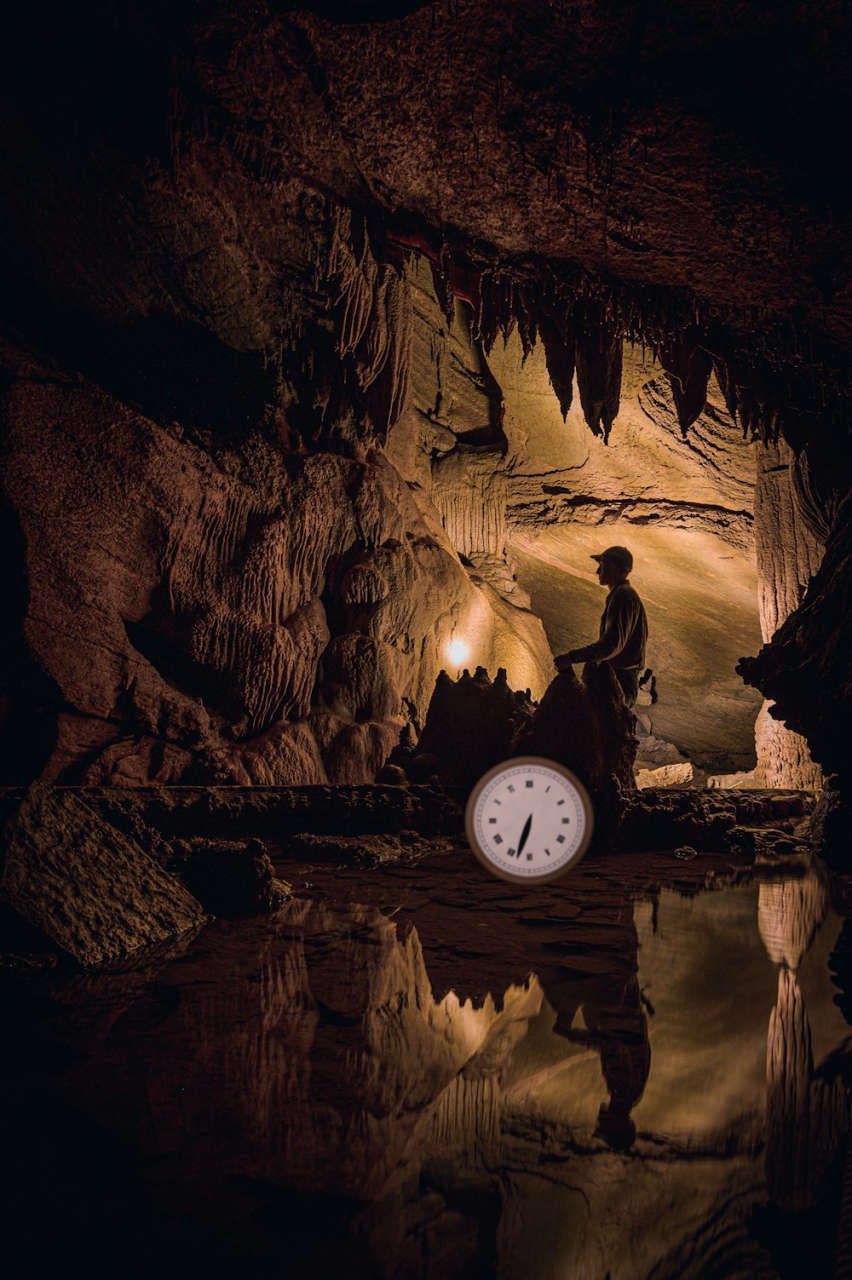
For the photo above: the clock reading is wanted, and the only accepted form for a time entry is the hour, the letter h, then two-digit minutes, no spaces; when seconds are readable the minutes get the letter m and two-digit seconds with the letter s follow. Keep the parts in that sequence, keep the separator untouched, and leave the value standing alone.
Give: 6h33
